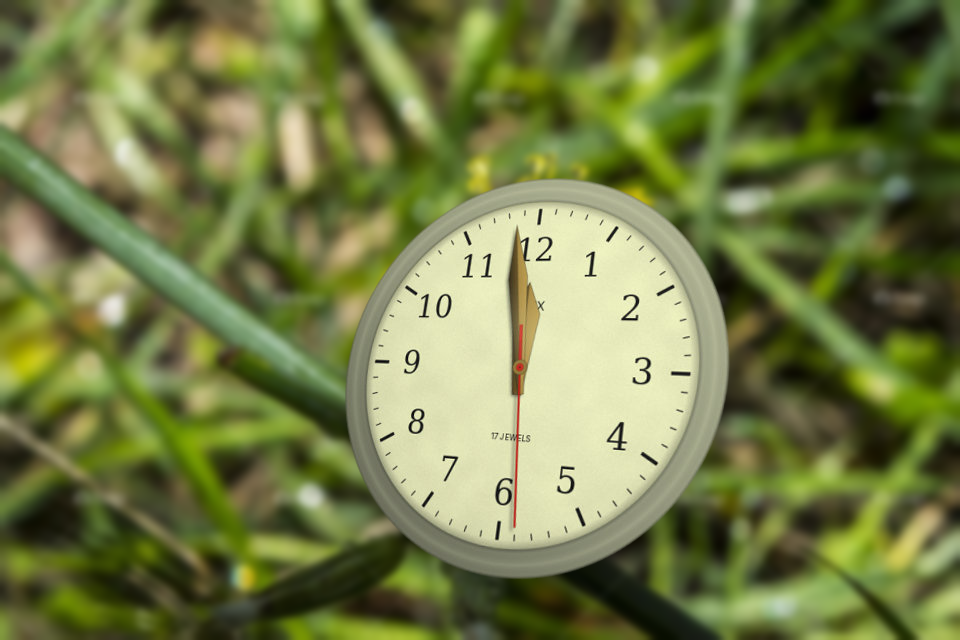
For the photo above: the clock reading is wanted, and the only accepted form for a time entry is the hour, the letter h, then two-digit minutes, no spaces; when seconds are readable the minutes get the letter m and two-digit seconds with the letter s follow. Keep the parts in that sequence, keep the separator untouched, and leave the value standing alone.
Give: 11h58m29s
